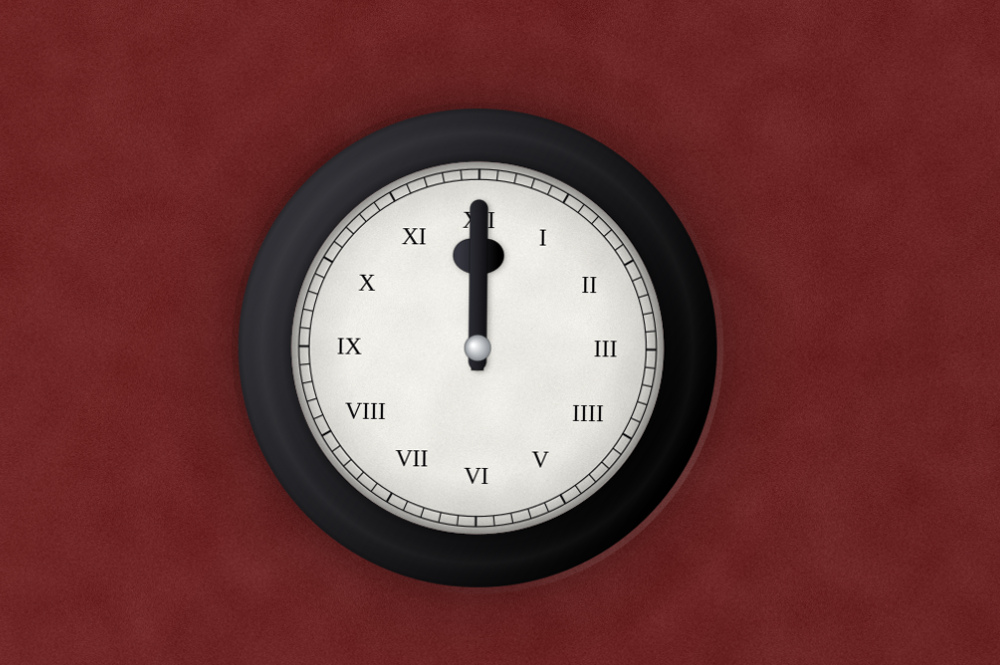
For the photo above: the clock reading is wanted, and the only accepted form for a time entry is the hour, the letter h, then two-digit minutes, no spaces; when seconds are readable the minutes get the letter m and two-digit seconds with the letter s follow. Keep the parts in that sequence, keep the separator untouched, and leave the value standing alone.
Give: 12h00
